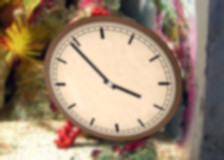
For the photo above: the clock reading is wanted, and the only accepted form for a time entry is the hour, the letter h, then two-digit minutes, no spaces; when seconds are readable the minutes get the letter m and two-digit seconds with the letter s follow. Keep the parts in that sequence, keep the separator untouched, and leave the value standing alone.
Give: 3h54
